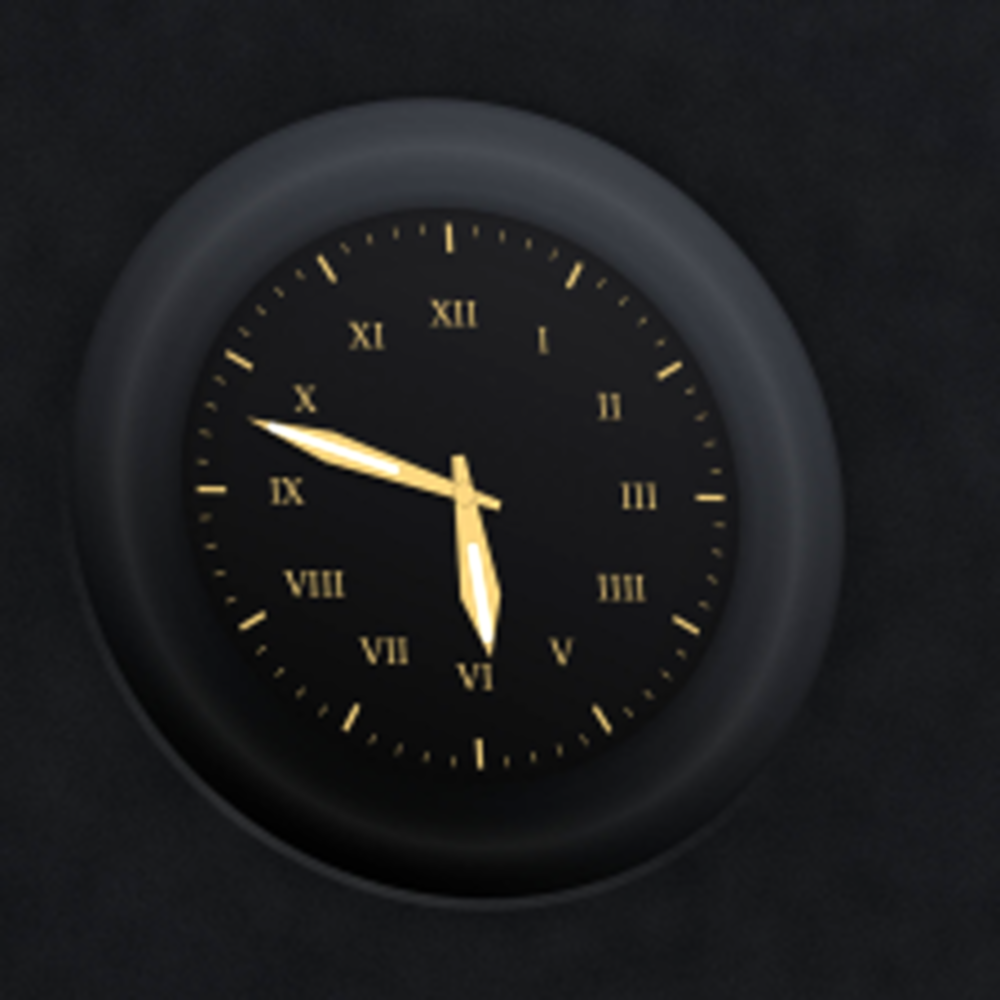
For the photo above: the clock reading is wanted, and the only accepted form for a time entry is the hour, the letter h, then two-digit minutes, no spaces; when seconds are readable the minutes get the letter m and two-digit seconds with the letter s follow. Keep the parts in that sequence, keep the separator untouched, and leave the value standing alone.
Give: 5h48
